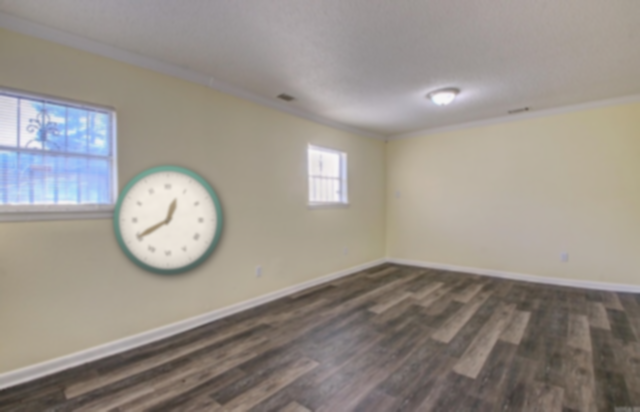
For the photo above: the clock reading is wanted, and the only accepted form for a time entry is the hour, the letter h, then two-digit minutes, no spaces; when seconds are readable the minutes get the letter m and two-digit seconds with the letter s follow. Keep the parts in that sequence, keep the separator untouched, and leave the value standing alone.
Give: 12h40
